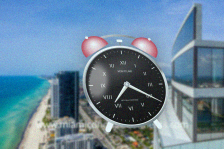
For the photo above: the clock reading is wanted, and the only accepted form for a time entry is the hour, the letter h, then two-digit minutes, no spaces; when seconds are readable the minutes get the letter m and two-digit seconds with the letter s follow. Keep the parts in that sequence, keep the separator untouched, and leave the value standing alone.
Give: 7h20
